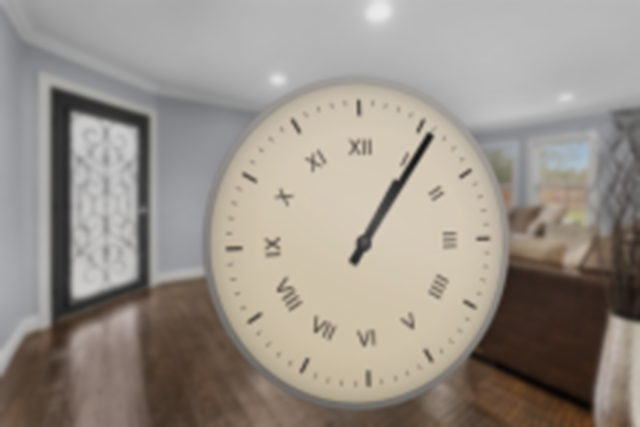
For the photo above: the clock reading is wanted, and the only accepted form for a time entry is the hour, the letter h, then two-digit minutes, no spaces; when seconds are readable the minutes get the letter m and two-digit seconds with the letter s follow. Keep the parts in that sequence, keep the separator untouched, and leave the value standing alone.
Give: 1h06
